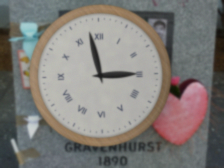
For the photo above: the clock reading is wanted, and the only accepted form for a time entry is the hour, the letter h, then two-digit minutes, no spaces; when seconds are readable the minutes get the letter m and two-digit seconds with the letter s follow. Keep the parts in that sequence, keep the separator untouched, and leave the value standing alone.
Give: 2h58
